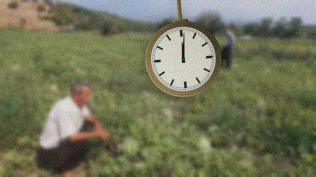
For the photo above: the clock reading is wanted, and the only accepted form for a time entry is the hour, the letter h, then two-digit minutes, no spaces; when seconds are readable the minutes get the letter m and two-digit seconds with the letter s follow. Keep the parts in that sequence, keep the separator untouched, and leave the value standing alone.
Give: 12h01
